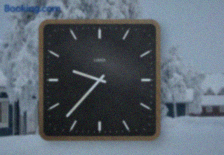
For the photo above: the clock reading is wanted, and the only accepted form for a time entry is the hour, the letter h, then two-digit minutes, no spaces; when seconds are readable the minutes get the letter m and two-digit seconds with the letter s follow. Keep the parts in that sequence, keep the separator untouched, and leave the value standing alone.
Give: 9h37
